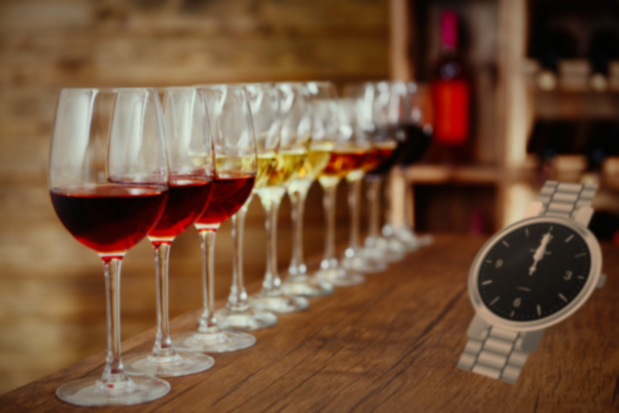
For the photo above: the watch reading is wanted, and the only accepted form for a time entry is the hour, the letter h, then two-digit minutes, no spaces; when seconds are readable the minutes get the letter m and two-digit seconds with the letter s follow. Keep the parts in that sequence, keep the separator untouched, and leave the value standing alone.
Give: 12h00
